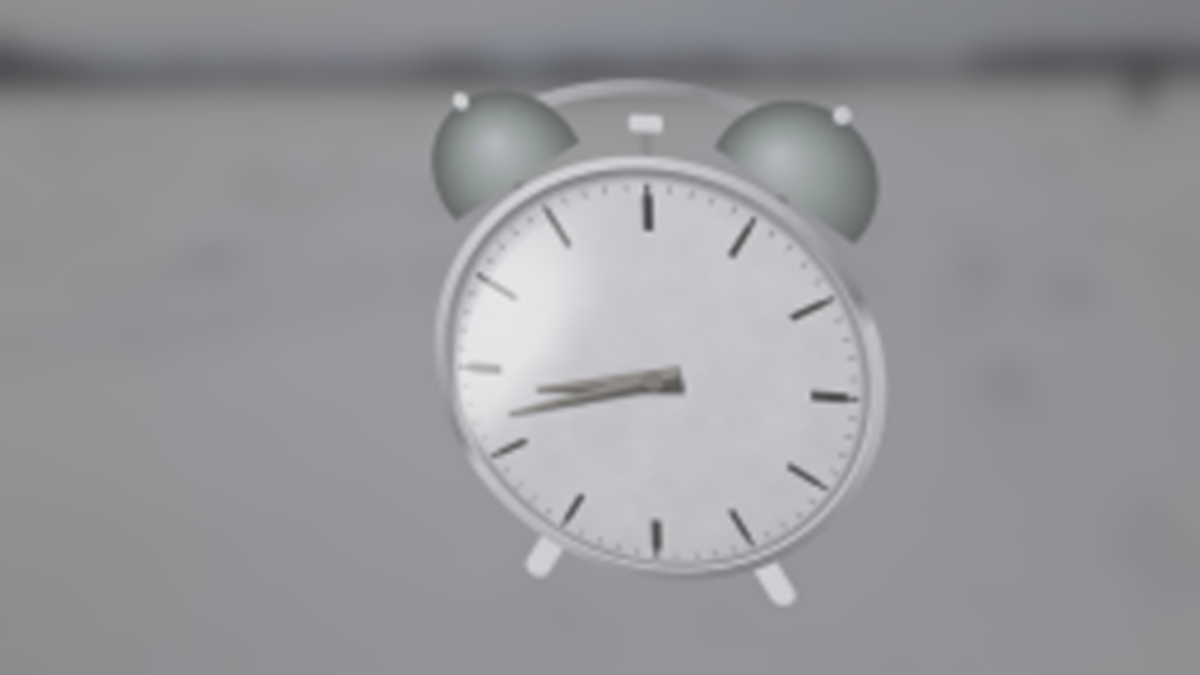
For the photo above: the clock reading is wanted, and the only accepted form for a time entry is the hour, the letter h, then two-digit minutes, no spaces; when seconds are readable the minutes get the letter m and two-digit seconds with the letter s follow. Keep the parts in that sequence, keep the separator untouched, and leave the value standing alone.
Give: 8h42
